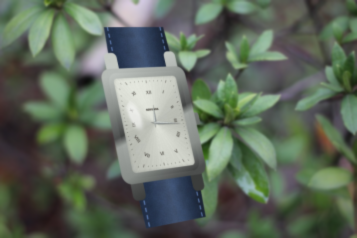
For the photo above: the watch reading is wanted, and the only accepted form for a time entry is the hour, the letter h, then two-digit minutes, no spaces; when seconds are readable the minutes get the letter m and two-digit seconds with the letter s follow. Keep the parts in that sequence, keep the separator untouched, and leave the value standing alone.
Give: 12h16
